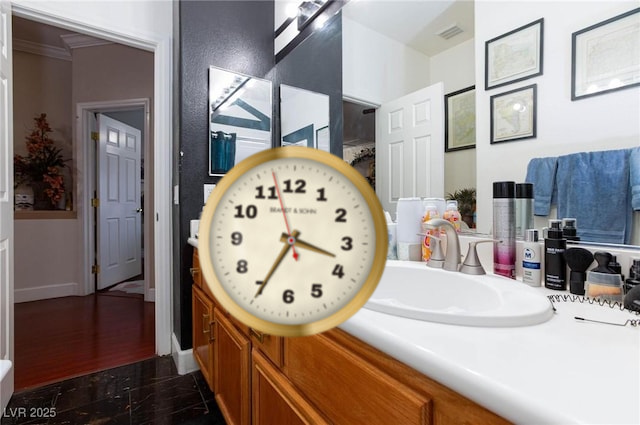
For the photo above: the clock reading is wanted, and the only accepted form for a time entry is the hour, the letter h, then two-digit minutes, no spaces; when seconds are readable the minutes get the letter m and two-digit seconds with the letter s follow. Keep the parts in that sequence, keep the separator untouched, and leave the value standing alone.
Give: 3h34m57s
